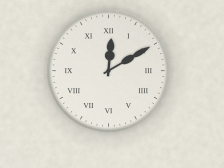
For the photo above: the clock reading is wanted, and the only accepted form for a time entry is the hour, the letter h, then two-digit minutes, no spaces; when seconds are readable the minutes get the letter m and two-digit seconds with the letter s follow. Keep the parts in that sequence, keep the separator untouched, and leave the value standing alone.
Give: 12h10
